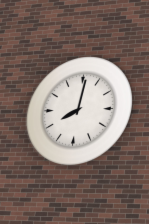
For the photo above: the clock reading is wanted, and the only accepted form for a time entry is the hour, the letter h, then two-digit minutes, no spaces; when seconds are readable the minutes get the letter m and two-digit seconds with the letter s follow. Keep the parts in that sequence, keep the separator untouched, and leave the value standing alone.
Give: 8h01
